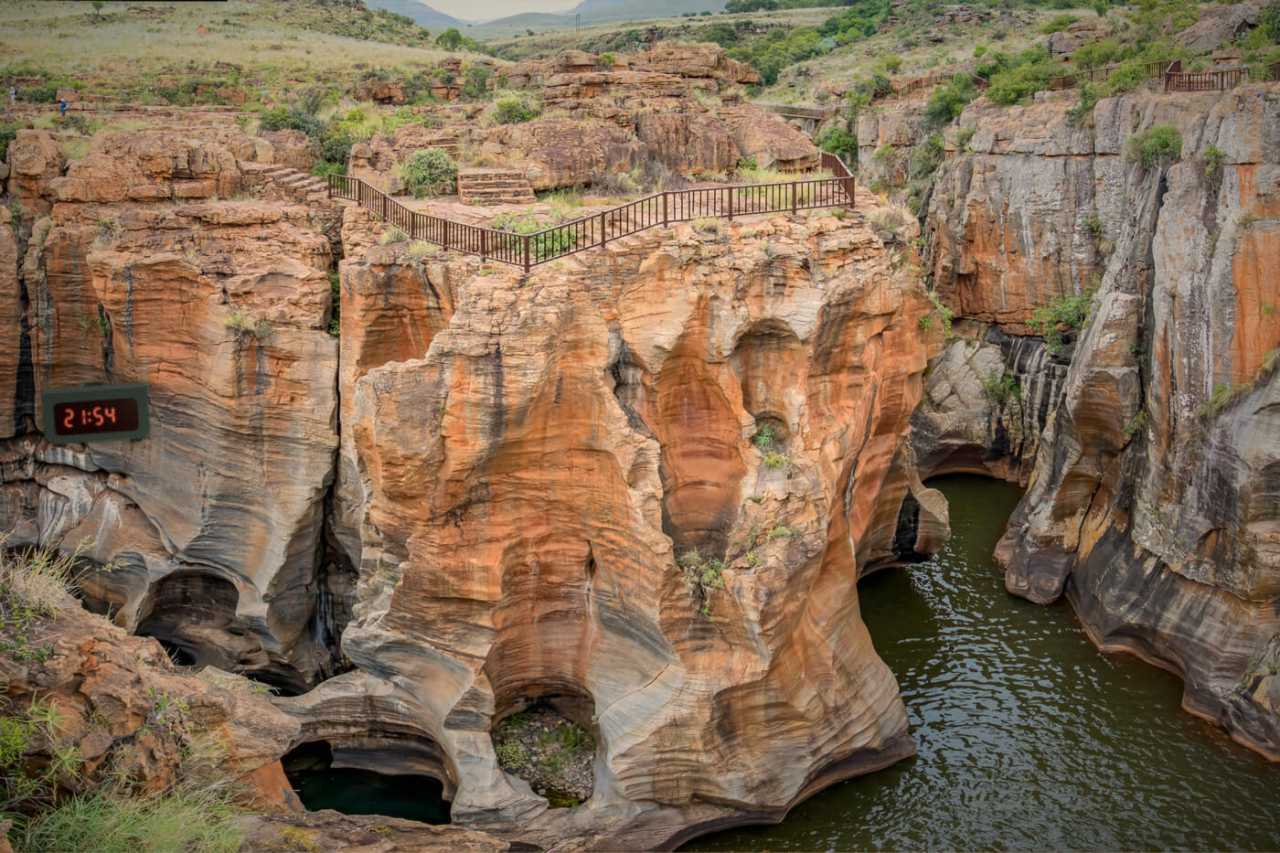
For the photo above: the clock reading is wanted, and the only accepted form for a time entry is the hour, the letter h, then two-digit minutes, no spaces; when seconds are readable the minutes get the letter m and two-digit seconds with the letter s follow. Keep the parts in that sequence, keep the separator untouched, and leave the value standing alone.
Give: 21h54
